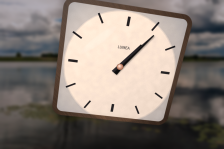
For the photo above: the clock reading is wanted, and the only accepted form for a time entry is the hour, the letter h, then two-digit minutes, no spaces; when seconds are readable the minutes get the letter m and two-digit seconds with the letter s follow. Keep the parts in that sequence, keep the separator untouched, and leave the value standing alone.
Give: 1h06
